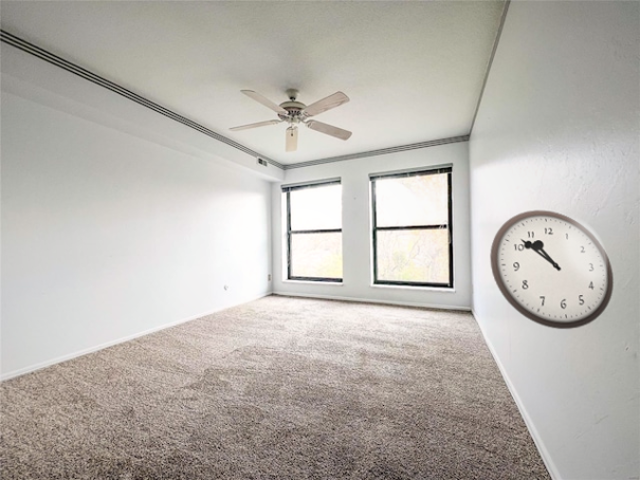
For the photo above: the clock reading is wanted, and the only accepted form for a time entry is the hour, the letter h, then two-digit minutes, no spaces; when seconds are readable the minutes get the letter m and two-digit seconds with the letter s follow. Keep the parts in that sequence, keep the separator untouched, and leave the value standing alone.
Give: 10h52
